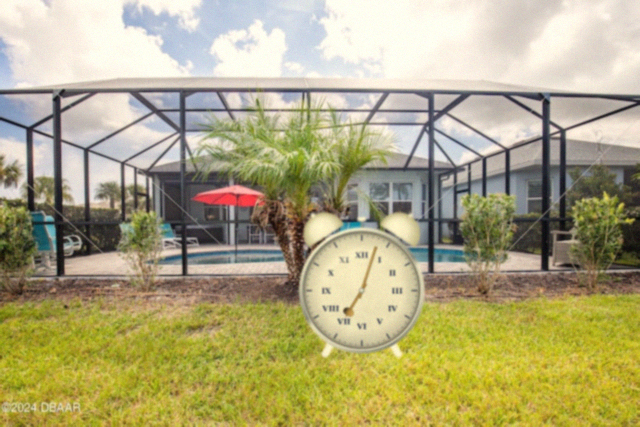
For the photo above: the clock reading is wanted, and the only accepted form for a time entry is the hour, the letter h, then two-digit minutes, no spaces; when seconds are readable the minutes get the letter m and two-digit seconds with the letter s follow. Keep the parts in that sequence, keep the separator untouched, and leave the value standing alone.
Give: 7h03
